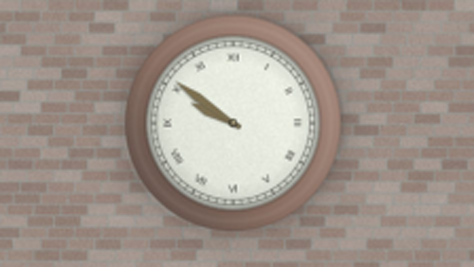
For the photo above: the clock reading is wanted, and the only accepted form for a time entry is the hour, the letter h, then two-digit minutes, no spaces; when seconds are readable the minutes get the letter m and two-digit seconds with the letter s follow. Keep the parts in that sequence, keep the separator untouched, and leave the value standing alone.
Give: 9h51
